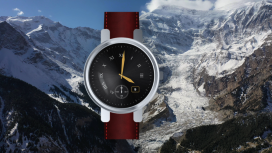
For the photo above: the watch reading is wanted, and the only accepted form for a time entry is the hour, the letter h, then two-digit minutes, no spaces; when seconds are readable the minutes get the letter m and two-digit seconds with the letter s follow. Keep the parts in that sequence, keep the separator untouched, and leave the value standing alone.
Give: 4h01
